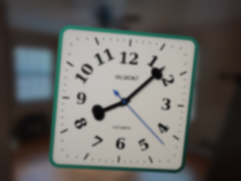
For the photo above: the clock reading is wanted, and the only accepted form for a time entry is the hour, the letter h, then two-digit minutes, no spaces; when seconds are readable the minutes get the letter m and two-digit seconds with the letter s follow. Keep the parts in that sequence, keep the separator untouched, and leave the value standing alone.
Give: 8h07m22s
